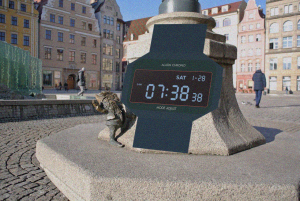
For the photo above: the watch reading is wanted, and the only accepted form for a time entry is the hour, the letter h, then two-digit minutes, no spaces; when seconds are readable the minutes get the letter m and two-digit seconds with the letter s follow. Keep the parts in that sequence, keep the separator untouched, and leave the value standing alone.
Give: 7h38m38s
